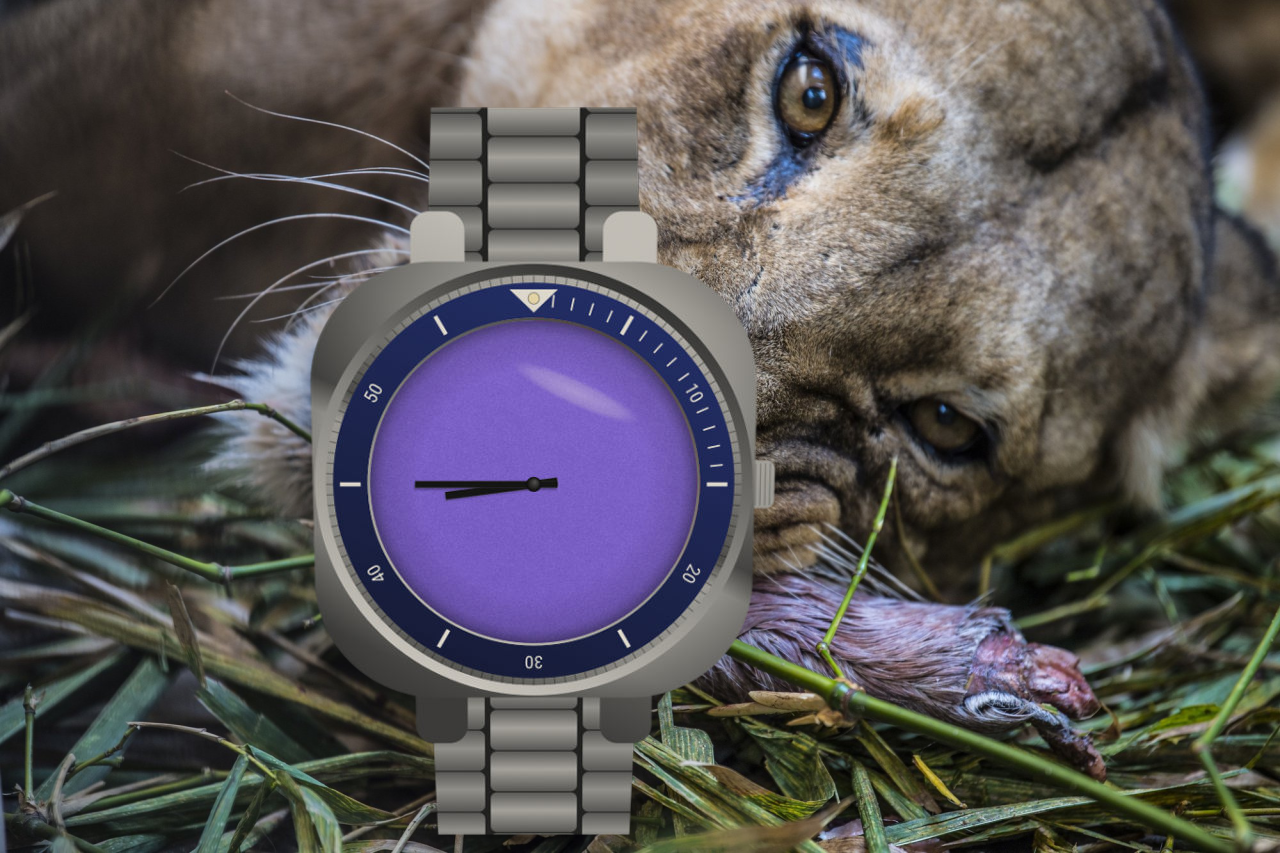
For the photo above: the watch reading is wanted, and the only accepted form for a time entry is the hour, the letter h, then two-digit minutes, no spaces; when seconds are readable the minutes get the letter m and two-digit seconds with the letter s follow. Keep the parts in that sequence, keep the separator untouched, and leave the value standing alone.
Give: 8h45
